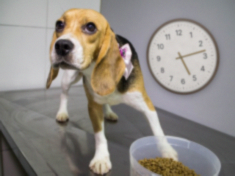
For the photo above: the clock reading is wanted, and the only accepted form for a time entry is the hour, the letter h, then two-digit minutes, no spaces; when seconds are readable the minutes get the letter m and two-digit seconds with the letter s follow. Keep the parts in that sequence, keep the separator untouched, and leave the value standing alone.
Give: 5h13
